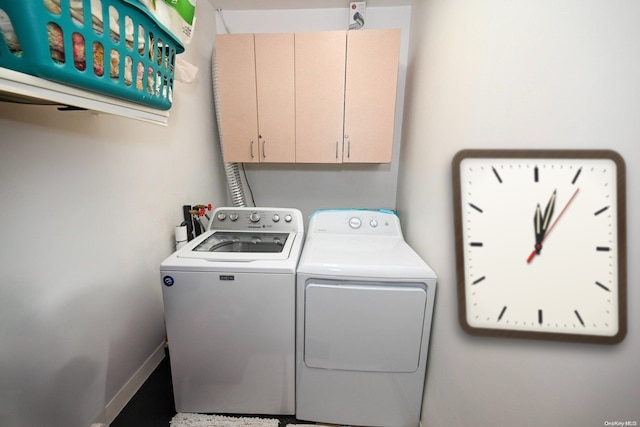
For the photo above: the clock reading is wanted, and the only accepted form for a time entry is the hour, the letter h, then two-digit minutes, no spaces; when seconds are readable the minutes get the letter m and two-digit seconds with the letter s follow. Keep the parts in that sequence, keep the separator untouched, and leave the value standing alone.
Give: 12h03m06s
